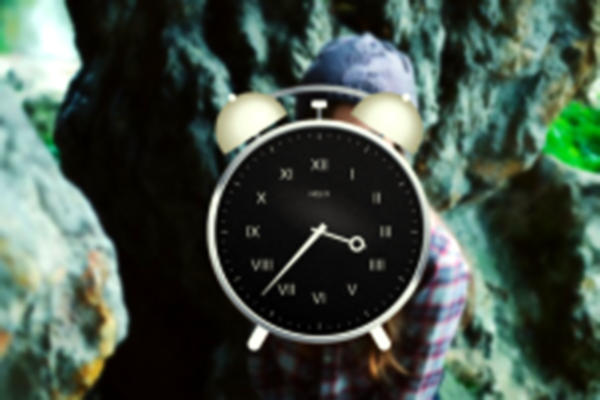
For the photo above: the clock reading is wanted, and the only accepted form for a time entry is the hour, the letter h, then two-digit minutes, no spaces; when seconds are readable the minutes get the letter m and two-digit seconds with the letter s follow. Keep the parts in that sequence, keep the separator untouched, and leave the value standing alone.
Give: 3h37
